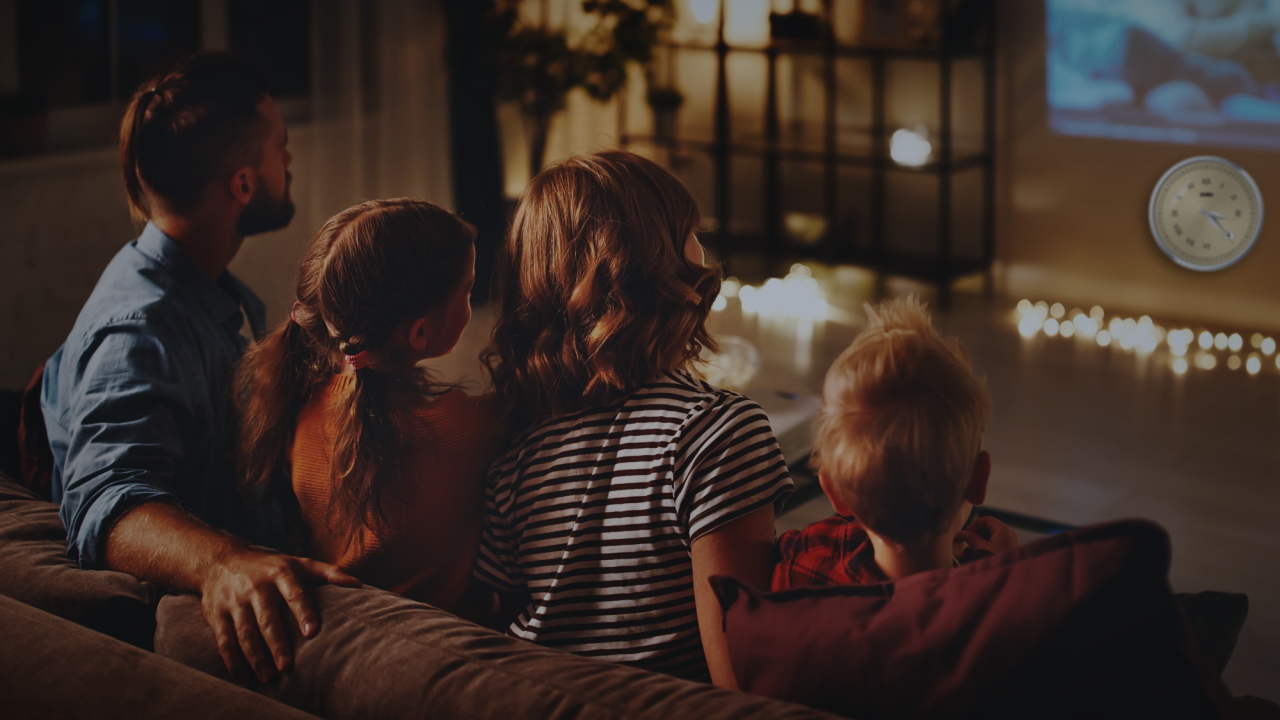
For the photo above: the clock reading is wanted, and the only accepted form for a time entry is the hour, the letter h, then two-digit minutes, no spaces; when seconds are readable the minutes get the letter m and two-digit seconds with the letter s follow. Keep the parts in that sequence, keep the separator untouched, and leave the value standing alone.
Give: 3h23
